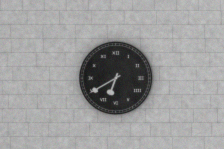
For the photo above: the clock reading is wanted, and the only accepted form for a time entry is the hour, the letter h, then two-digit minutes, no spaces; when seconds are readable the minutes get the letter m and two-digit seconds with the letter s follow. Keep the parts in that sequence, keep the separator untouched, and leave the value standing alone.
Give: 6h40
